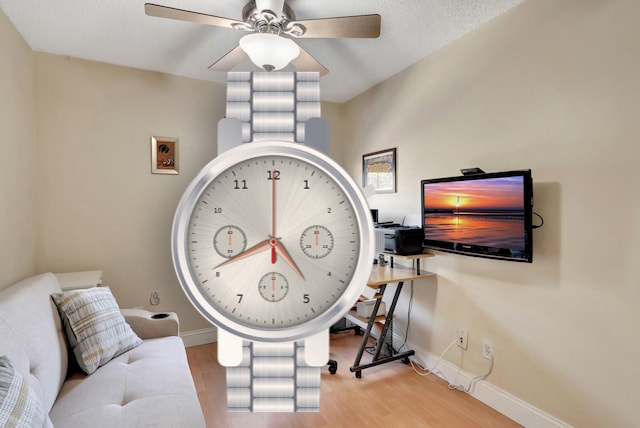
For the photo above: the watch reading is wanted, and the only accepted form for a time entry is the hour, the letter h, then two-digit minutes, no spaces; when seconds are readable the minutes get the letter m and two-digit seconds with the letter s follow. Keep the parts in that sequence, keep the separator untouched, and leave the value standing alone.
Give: 4h41
